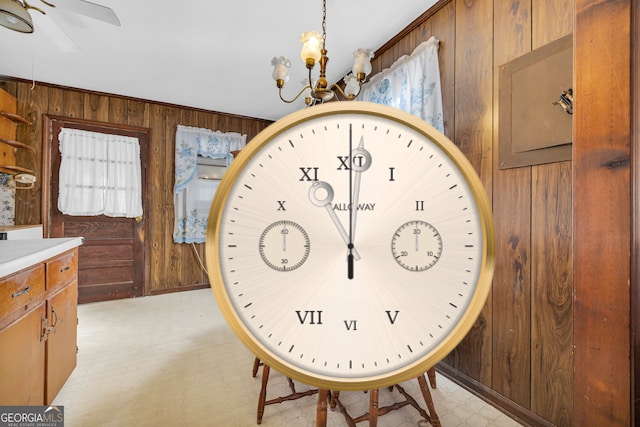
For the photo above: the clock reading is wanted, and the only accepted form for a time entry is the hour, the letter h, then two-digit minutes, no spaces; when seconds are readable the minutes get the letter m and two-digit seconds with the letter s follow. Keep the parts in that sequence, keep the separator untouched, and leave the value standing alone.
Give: 11h01
